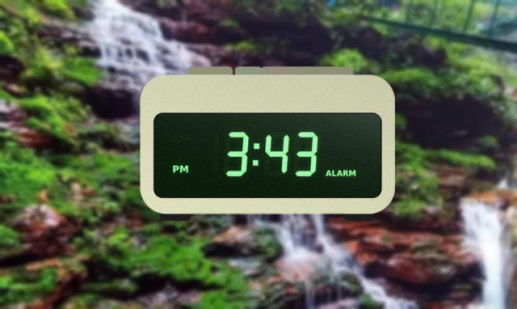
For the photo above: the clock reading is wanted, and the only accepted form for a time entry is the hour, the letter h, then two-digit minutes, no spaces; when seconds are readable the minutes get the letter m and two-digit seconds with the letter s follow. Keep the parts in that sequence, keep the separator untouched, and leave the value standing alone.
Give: 3h43
